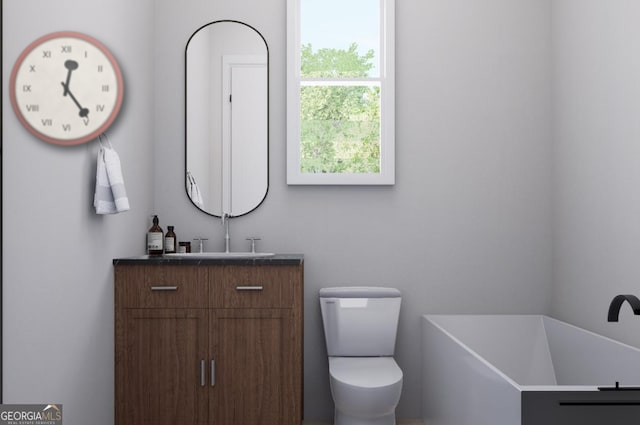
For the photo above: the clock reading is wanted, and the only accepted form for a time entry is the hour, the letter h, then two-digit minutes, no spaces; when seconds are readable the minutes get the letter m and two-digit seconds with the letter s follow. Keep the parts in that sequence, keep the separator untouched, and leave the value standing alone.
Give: 12h24
